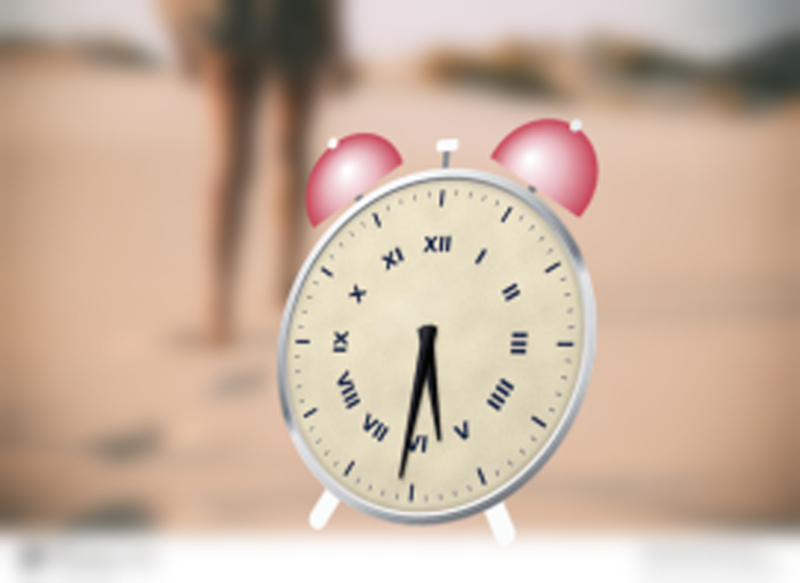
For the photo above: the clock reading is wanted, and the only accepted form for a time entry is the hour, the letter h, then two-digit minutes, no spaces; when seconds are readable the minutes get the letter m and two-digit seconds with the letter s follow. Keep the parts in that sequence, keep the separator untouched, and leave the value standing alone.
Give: 5h31
